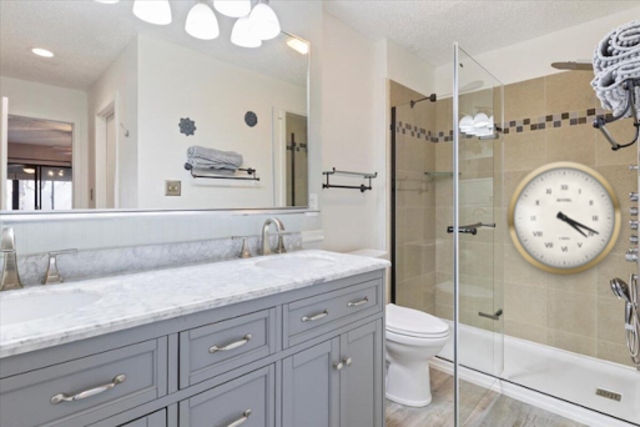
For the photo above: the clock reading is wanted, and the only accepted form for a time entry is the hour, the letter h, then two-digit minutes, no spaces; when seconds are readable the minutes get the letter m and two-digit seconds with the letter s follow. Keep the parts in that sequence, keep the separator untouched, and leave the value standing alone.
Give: 4h19
